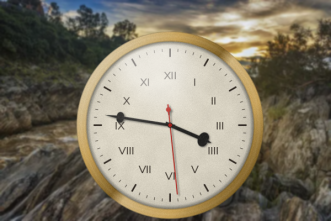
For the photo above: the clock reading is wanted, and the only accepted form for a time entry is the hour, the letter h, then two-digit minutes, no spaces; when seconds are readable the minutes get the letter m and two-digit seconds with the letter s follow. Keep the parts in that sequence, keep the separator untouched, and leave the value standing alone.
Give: 3h46m29s
